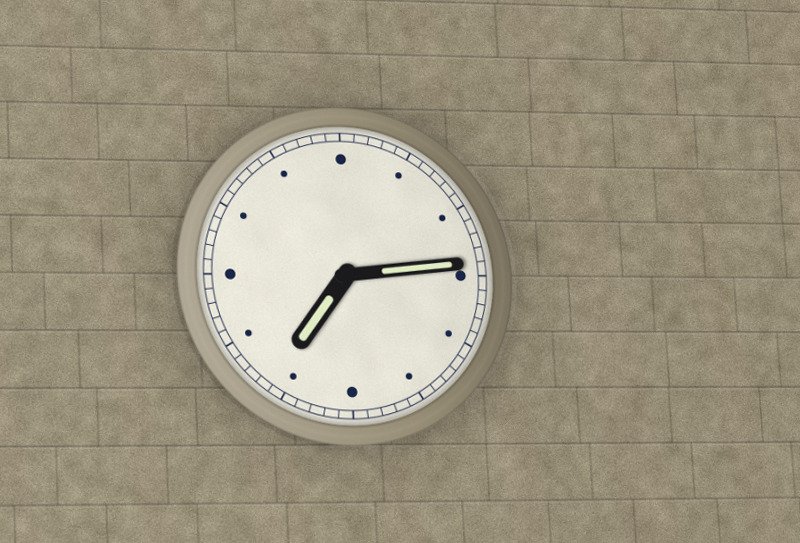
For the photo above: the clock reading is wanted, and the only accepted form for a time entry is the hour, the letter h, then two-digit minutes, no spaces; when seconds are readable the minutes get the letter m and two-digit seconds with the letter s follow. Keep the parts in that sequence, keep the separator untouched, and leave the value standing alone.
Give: 7h14
